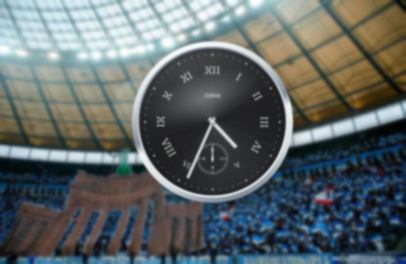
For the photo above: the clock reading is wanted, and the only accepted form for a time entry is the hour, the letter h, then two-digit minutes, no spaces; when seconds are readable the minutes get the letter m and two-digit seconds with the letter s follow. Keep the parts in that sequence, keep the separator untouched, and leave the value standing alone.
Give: 4h34
